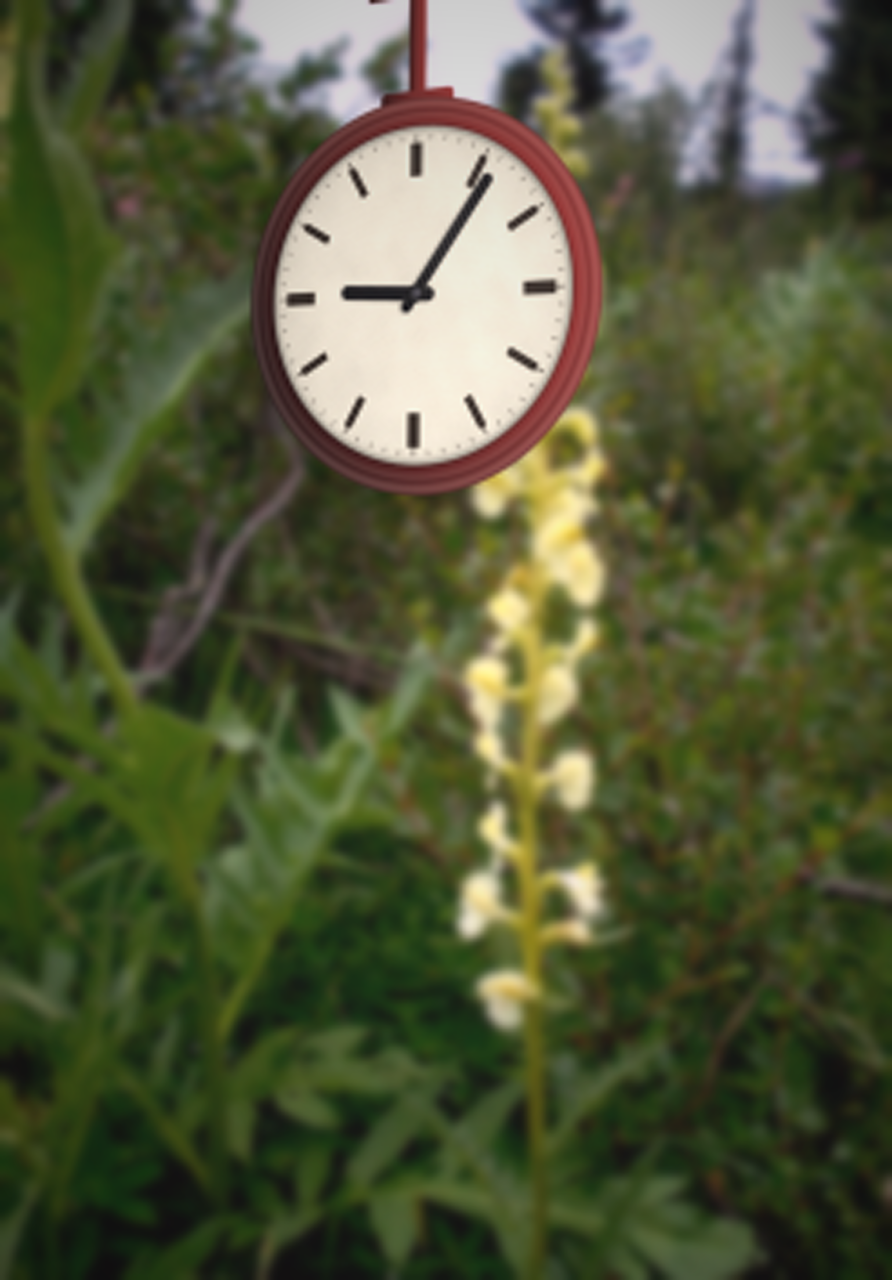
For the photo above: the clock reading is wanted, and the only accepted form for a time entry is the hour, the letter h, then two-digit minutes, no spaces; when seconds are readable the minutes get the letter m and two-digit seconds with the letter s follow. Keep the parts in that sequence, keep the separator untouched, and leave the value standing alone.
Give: 9h06
